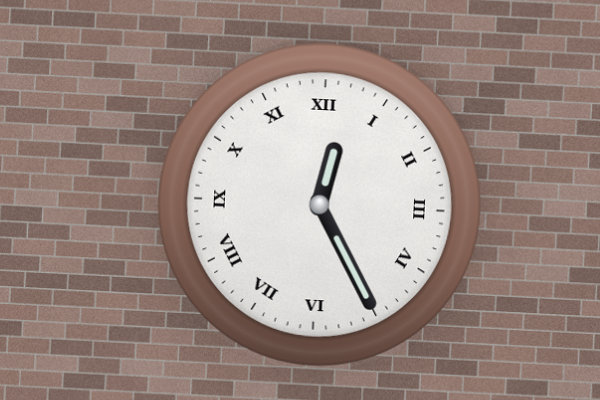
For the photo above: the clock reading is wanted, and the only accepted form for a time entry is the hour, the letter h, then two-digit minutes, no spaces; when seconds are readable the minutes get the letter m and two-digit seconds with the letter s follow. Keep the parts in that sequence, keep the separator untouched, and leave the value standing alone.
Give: 12h25
